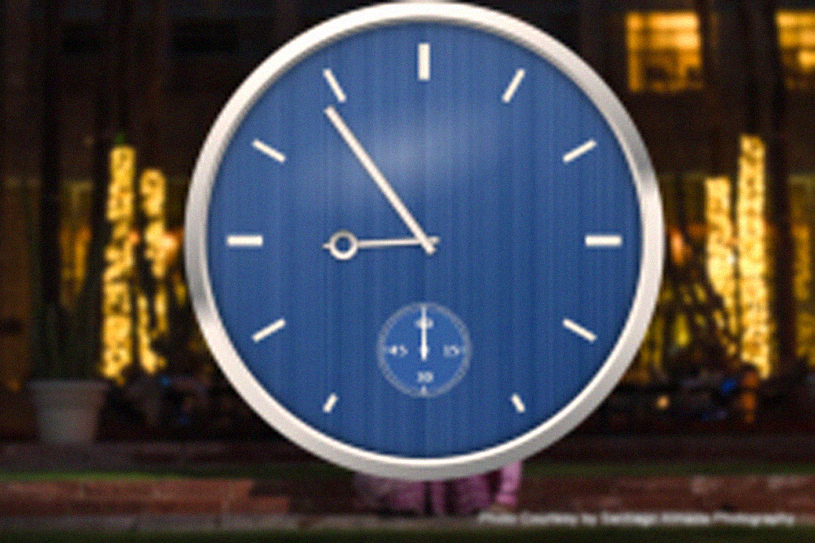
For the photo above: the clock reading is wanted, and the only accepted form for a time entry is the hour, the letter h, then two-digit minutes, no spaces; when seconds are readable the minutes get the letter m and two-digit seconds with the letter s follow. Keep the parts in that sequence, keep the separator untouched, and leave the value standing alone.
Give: 8h54
